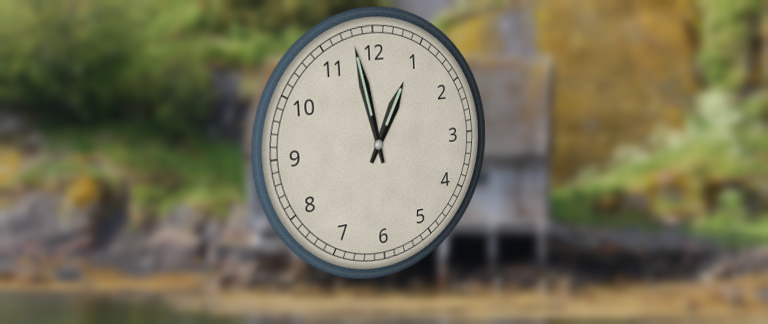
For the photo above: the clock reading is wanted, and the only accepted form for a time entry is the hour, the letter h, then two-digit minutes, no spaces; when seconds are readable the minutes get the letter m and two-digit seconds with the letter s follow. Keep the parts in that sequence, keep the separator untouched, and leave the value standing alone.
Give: 12h58
